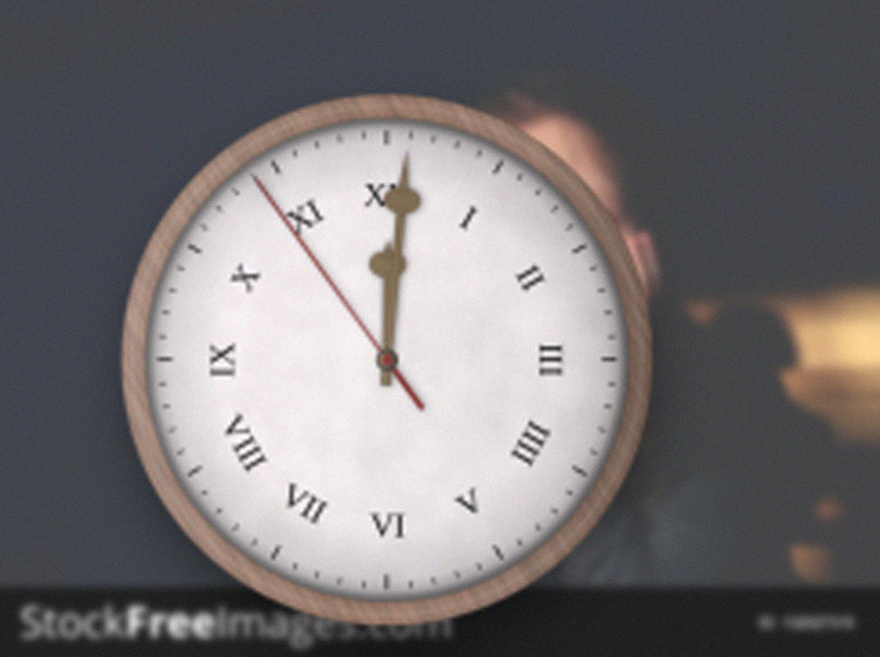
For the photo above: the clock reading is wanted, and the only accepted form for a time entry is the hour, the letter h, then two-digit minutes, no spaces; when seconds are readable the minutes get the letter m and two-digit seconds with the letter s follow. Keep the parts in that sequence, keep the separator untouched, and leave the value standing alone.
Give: 12h00m54s
